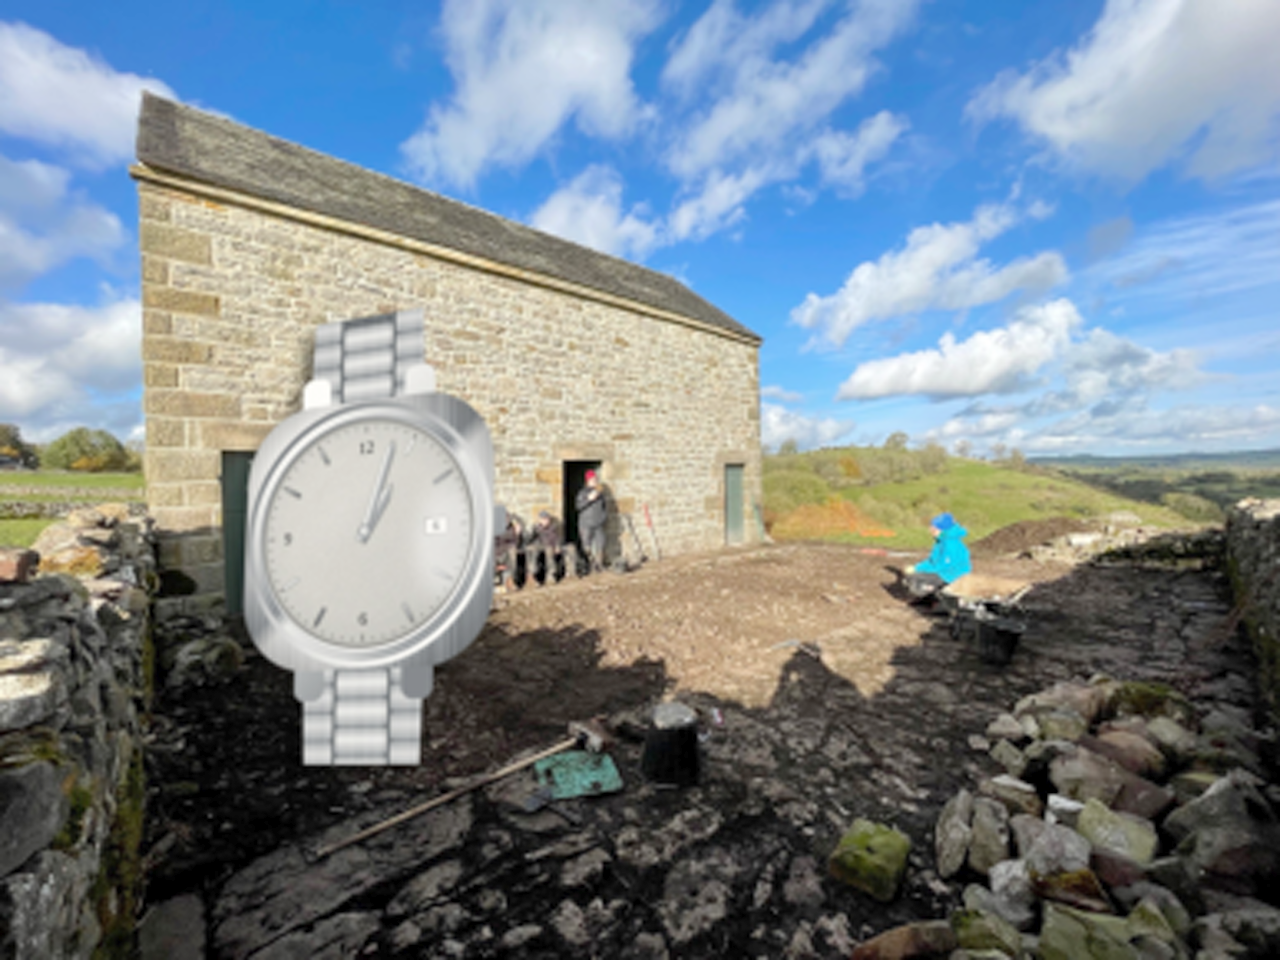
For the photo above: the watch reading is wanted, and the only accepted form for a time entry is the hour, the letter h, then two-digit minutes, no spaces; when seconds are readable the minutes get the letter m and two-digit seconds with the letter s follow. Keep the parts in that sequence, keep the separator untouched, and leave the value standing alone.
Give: 1h03
